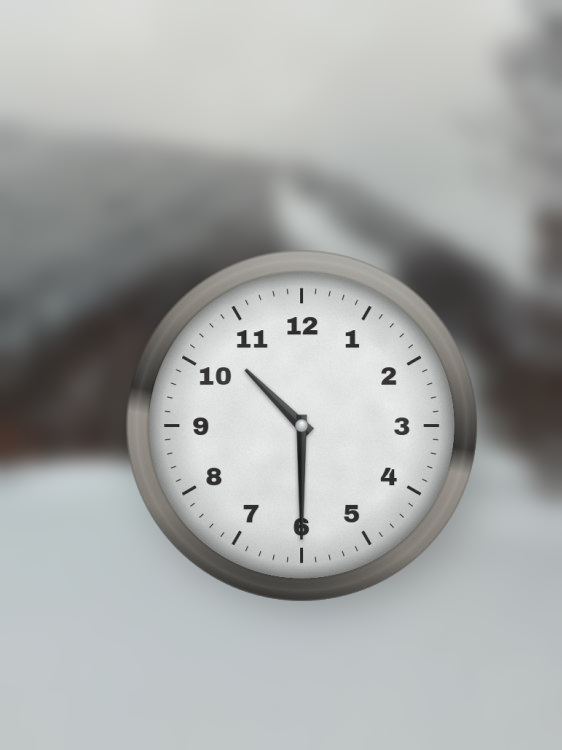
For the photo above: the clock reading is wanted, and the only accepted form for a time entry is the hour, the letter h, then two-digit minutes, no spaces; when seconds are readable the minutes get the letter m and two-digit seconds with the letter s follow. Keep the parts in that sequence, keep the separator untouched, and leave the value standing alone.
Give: 10h30
